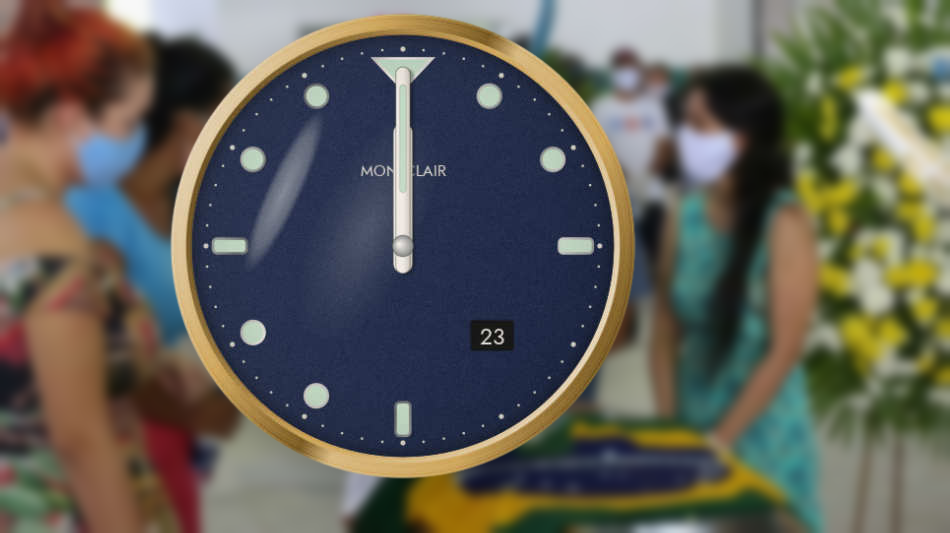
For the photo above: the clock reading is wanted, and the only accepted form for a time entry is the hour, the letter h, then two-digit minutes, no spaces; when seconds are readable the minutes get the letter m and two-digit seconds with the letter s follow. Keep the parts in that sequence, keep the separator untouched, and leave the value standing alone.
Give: 12h00
